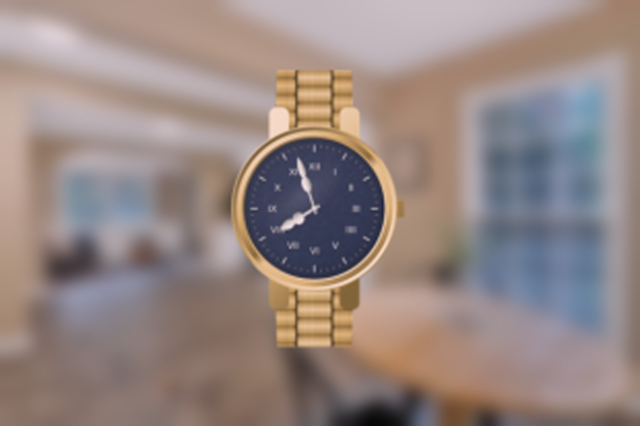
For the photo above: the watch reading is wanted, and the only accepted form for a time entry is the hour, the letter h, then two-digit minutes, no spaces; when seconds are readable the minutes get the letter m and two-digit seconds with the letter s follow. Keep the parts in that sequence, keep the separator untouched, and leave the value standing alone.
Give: 7h57
